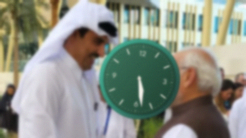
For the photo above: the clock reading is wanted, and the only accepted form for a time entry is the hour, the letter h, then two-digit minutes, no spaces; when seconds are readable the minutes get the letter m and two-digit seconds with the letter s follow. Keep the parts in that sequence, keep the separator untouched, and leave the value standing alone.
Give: 5h28
